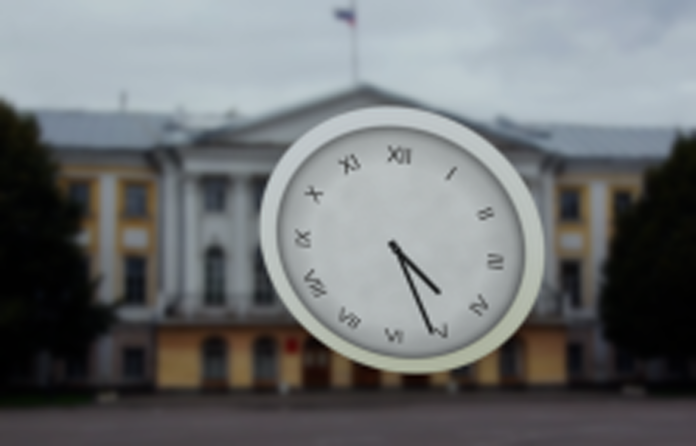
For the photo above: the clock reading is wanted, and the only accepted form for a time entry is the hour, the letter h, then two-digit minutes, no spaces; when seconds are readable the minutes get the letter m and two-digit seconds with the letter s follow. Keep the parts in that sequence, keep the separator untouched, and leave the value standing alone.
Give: 4h26
